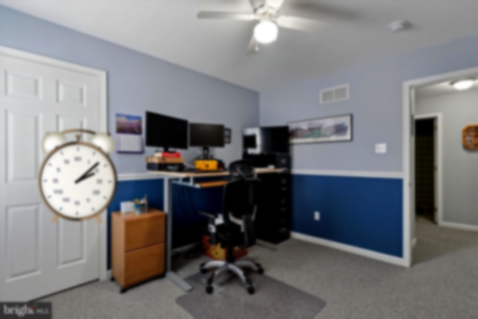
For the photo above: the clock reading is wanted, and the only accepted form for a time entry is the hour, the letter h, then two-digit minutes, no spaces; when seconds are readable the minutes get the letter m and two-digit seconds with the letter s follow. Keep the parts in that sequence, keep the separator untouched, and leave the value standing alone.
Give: 2h08
